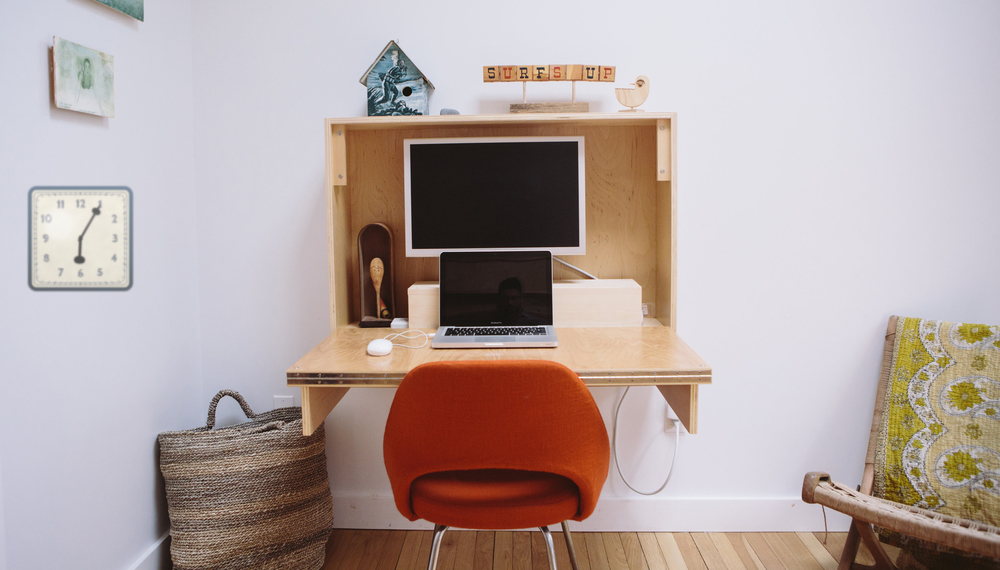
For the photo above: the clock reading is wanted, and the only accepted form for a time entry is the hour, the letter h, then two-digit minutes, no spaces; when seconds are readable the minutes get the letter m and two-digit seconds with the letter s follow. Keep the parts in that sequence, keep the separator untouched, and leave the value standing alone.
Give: 6h05
